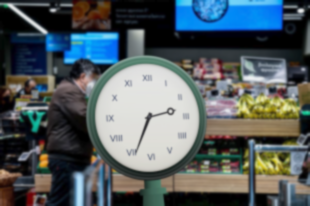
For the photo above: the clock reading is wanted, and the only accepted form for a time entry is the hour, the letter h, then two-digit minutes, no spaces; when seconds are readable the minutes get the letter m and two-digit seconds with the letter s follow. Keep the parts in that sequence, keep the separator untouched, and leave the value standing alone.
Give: 2h34
